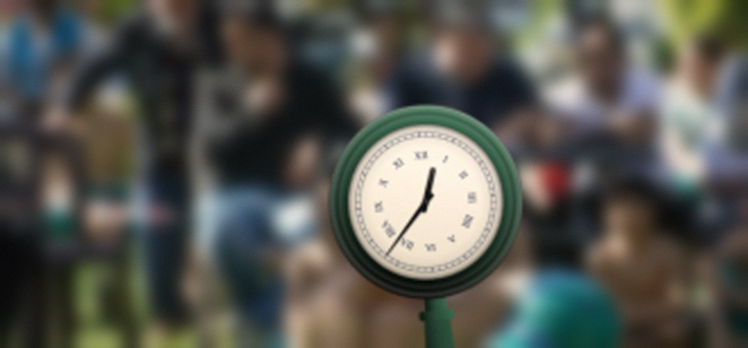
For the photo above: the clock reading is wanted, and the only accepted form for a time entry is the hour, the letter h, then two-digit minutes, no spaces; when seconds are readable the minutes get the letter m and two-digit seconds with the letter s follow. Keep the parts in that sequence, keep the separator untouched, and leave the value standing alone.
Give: 12h37
